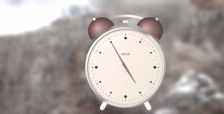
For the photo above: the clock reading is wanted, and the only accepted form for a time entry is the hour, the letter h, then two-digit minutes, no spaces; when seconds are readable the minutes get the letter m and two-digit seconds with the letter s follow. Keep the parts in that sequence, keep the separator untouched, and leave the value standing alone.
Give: 4h55
